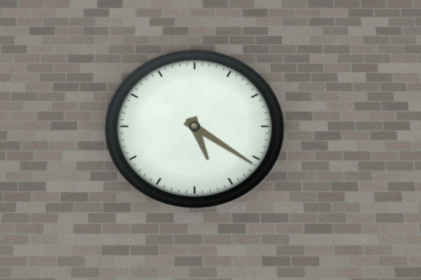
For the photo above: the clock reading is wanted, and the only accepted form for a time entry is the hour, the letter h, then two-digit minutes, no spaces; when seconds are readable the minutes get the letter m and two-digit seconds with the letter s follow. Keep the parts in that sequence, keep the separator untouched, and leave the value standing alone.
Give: 5h21
